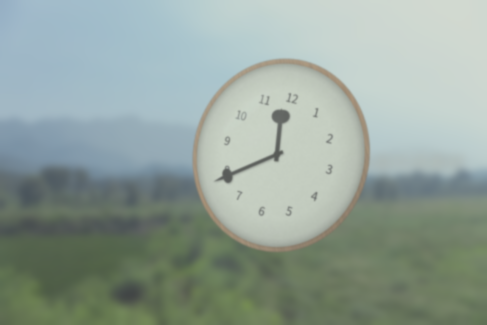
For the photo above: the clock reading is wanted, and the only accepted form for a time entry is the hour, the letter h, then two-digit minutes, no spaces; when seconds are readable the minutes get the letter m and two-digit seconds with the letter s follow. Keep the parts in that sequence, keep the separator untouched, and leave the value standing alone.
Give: 11h39
